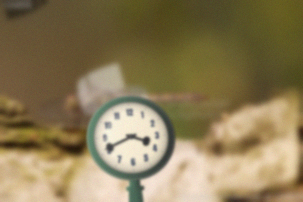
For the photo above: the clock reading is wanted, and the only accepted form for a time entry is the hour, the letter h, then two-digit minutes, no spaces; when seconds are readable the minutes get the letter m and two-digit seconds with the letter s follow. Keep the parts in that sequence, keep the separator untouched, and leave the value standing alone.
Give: 3h41
